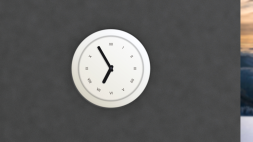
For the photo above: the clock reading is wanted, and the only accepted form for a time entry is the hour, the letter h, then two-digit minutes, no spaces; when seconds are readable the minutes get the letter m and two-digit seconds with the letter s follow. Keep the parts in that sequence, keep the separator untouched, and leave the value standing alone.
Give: 6h55
